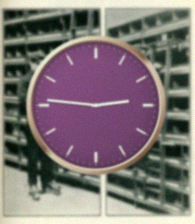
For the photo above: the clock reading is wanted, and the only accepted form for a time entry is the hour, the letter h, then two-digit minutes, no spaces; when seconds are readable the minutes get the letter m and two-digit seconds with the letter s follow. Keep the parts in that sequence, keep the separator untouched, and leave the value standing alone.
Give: 2h46
